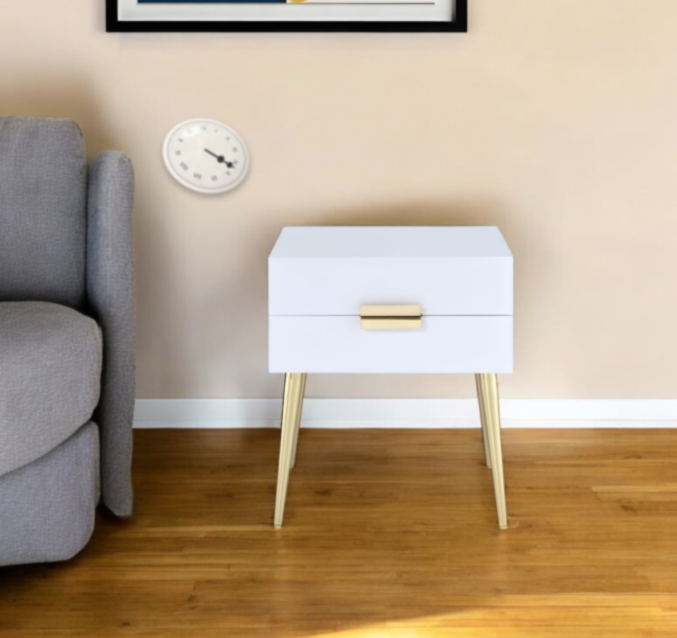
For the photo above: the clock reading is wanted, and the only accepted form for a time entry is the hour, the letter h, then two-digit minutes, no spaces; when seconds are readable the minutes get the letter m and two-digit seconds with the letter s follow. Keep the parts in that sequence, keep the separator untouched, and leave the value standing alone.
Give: 4h22
